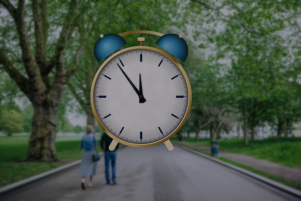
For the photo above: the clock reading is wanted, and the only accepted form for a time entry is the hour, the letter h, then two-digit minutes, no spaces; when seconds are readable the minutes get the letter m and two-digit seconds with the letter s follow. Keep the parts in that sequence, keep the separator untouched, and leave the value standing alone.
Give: 11h54
